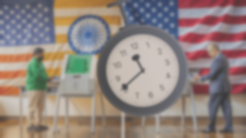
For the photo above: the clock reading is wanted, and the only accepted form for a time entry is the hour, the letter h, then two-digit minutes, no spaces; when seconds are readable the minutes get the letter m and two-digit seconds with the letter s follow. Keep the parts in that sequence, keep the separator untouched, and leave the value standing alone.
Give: 11h41
